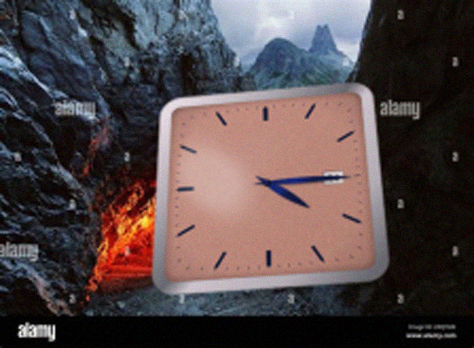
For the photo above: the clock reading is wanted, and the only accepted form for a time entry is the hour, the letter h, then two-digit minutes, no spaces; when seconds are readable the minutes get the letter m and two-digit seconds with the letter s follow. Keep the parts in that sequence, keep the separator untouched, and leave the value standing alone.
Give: 4h15
